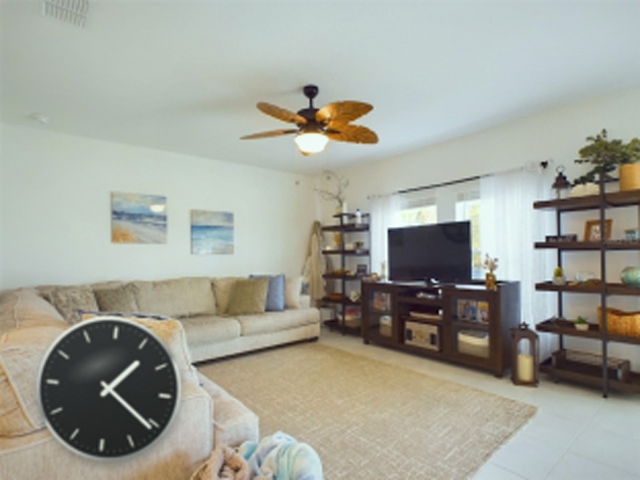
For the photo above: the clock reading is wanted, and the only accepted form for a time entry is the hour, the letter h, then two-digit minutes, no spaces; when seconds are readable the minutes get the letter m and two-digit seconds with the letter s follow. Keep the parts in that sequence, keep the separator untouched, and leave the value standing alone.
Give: 1h21
